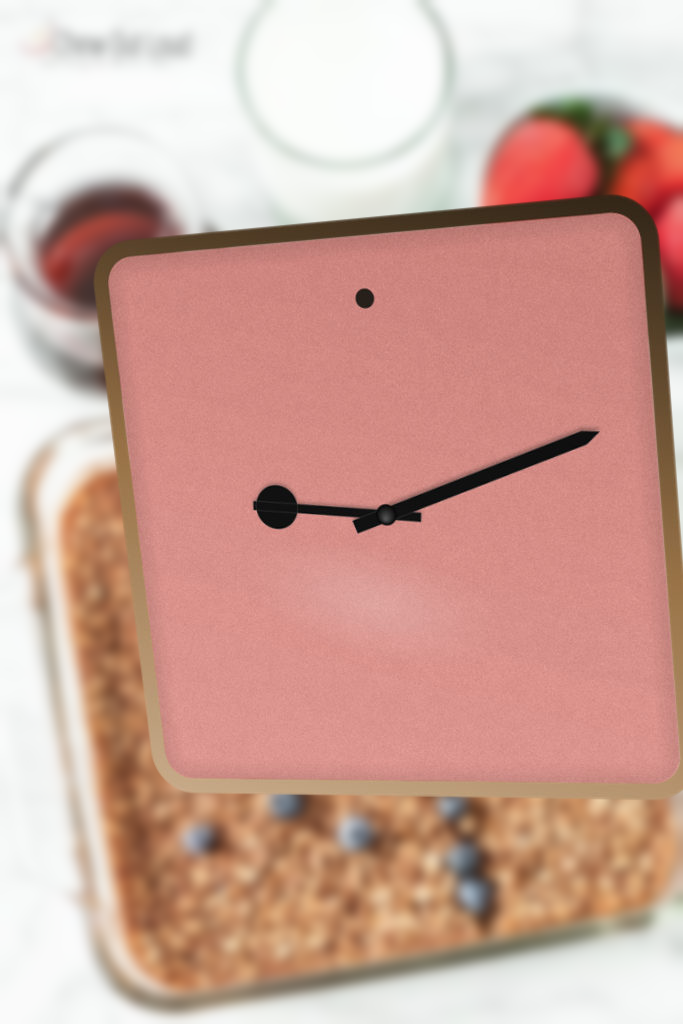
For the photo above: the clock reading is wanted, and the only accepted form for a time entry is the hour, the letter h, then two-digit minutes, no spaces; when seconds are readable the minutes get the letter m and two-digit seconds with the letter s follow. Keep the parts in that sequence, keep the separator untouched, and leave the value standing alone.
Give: 9h12
